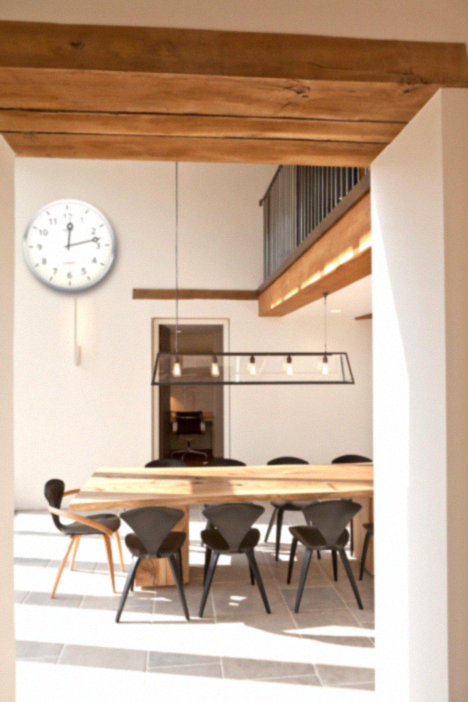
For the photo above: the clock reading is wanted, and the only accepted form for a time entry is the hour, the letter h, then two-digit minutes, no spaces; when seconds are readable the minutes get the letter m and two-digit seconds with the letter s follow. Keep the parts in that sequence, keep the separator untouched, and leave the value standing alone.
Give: 12h13
